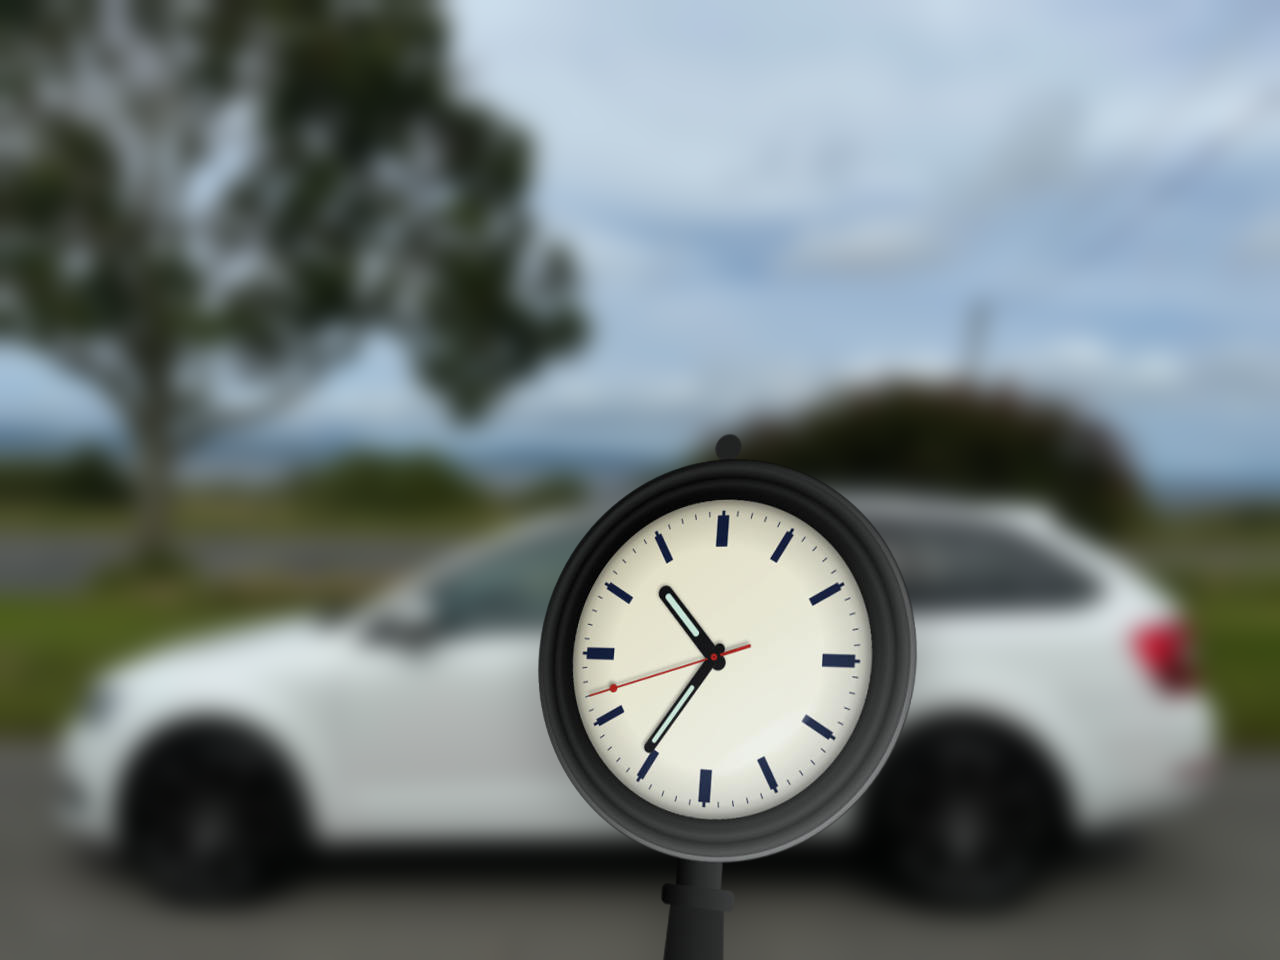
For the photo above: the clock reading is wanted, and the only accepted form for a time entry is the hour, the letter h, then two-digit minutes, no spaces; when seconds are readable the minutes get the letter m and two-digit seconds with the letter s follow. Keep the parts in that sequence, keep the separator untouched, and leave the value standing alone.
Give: 10h35m42s
